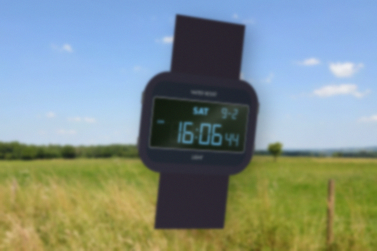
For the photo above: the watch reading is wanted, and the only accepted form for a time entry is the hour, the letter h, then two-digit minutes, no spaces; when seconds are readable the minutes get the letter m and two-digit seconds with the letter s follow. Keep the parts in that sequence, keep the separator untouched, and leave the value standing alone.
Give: 16h06
